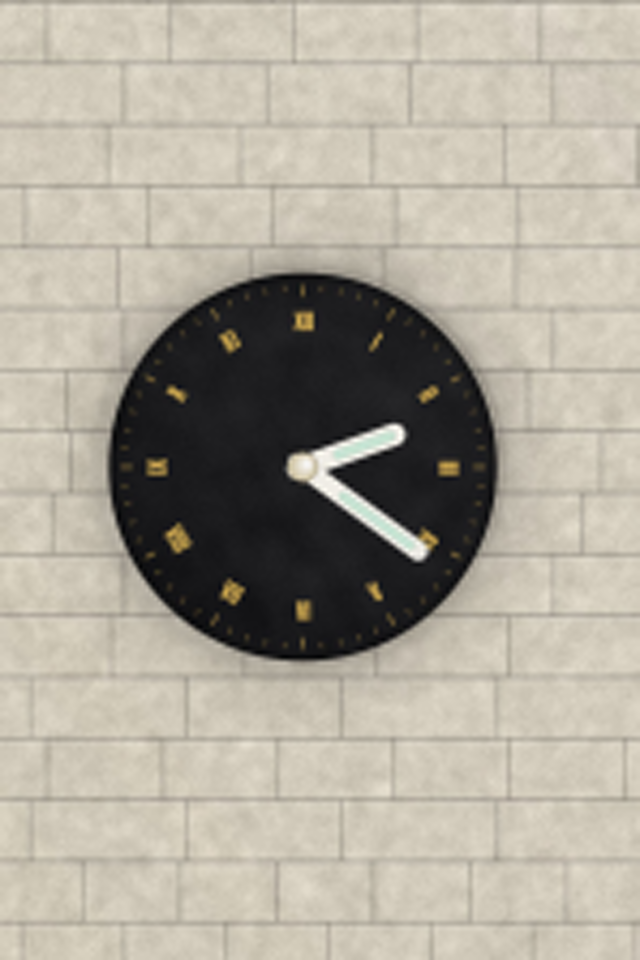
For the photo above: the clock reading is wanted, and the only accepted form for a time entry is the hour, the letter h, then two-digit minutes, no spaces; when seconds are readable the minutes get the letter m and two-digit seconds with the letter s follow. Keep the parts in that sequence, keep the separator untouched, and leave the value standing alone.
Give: 2h21
